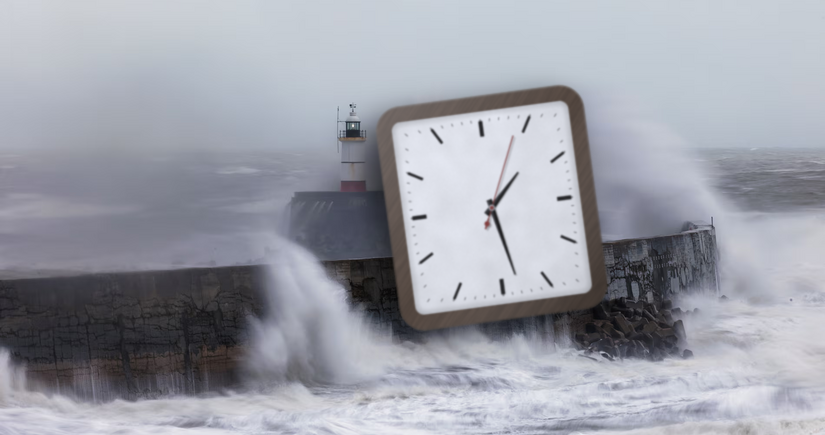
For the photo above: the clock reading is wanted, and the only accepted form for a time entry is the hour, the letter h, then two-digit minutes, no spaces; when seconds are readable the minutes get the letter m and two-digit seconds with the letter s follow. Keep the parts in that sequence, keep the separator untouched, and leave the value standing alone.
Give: 1h28m04s
